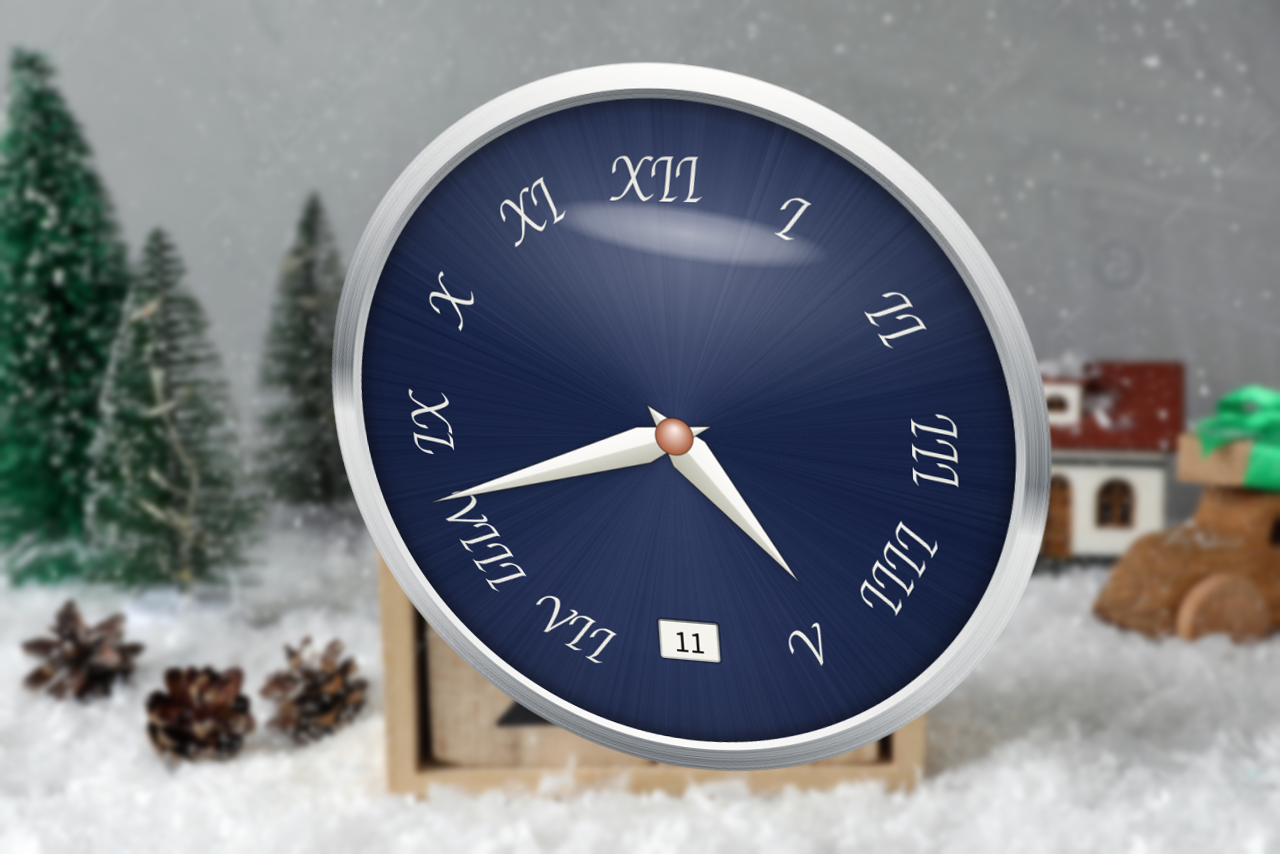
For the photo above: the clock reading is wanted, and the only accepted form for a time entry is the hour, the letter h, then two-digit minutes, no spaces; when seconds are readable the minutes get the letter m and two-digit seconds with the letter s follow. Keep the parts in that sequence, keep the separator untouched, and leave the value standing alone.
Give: 4h42
